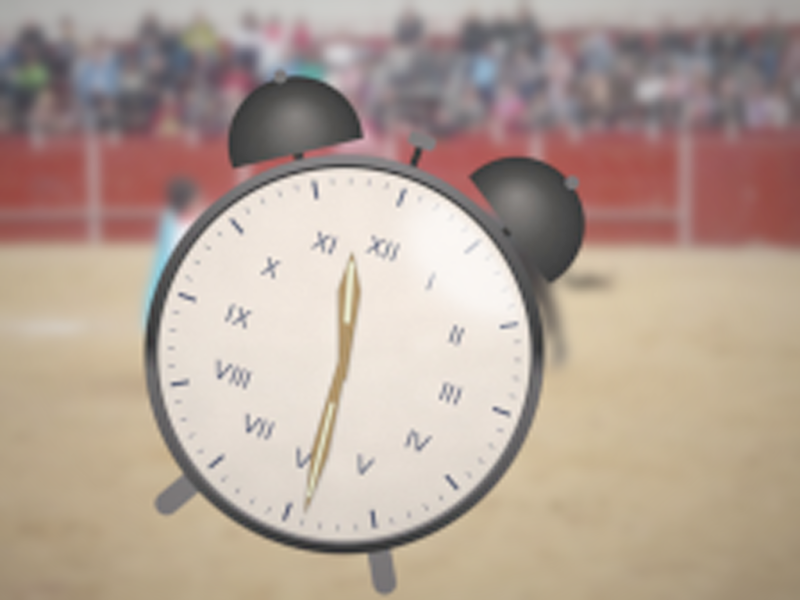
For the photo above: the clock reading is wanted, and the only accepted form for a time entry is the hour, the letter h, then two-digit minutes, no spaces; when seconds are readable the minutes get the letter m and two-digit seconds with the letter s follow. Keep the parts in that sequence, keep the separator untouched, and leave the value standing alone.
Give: 11h29
